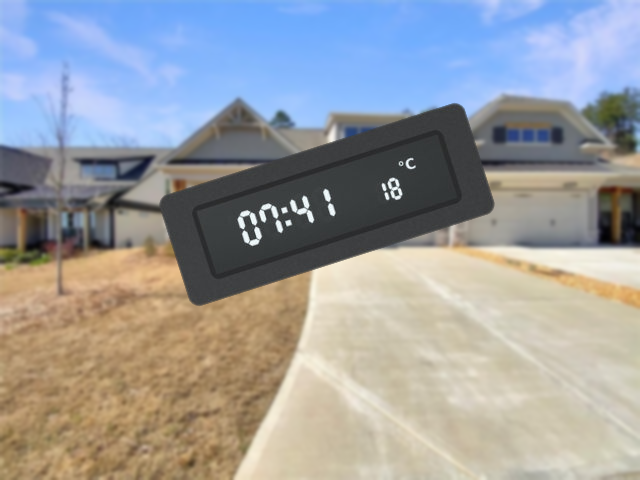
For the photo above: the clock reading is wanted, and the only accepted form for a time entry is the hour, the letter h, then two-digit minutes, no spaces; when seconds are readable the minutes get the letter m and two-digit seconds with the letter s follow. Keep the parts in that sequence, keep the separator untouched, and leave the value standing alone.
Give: 7h41
